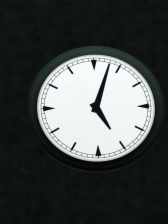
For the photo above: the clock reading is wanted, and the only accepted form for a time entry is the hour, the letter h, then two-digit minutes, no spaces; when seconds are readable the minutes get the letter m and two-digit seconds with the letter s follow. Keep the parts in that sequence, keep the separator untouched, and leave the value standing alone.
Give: 5h03
